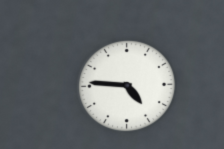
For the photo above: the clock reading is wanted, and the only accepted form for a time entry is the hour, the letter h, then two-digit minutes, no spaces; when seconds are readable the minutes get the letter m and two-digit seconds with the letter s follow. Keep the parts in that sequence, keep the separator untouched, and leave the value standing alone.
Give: 4h46
